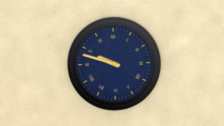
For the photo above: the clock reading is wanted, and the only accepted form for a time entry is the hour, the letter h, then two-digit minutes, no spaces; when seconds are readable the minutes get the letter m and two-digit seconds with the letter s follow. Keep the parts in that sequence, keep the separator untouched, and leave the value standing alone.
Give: 9h48
